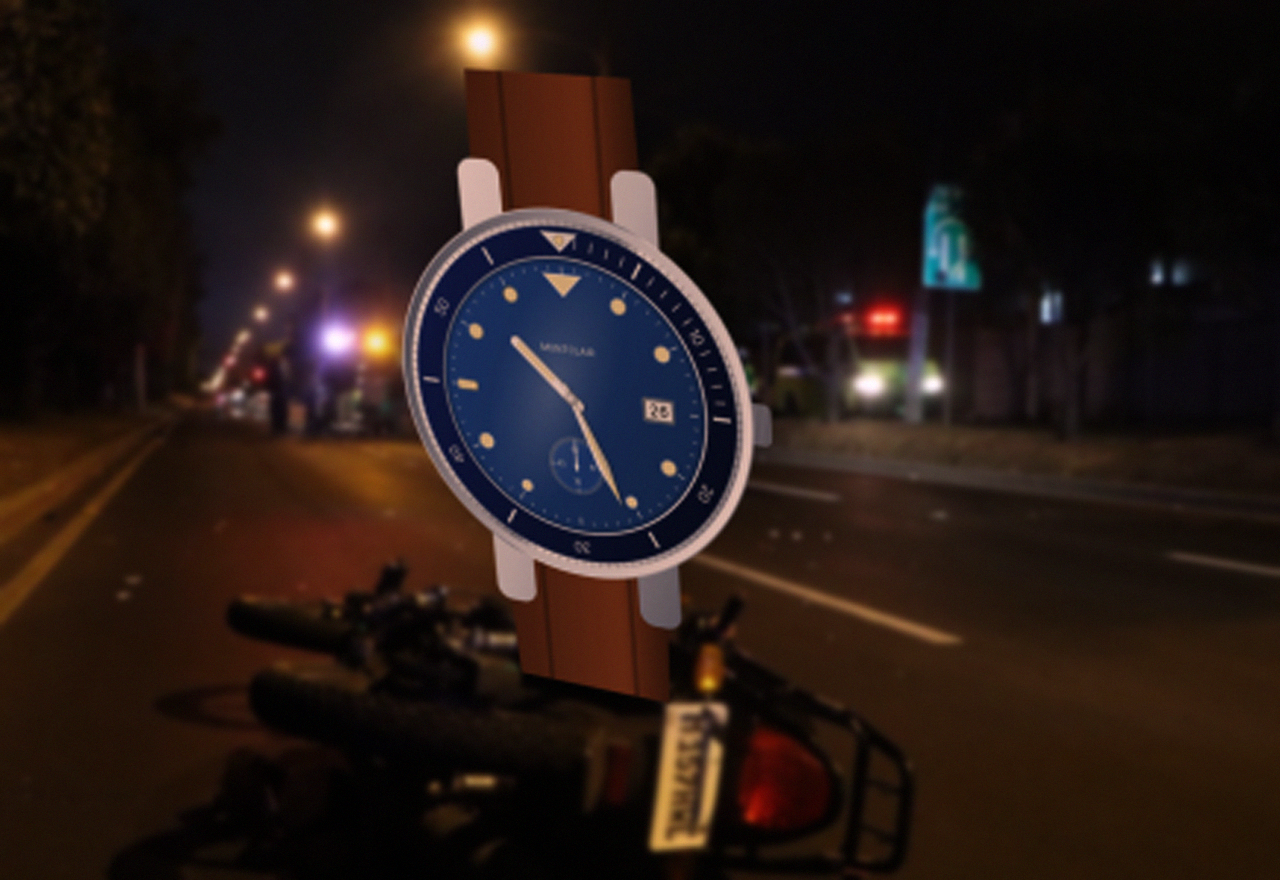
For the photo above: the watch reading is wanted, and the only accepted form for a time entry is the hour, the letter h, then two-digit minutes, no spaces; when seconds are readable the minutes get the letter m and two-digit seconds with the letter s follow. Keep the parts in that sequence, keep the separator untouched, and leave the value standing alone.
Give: 10h26
